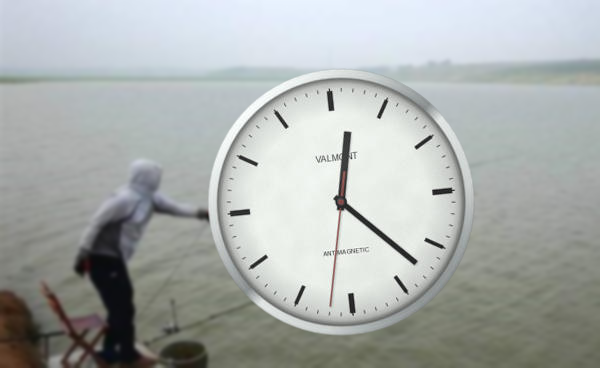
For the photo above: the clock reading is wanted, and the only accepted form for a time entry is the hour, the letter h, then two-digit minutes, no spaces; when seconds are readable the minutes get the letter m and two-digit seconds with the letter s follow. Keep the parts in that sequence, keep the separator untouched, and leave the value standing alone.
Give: 12h22m32s
